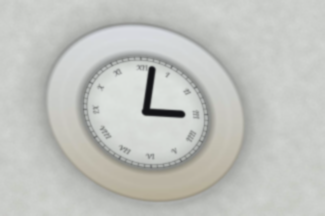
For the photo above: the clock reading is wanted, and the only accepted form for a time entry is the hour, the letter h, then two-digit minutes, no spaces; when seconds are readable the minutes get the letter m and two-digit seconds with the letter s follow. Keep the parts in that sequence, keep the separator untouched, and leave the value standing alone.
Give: 3h02
